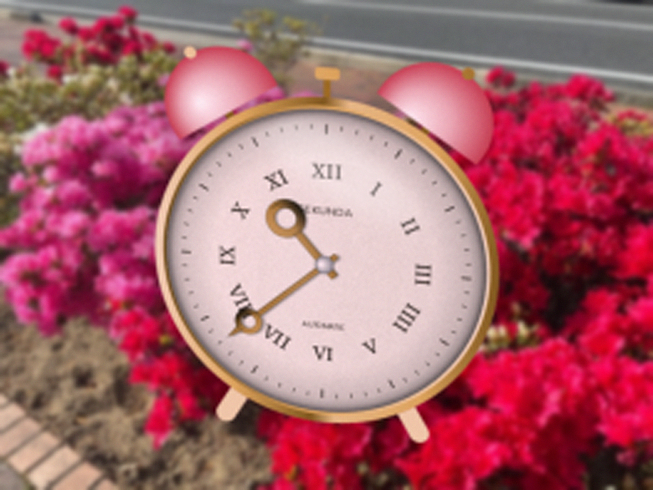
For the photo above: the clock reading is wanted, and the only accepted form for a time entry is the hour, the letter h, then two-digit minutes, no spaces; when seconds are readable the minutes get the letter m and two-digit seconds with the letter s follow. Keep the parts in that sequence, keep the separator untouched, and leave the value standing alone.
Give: 10h38
